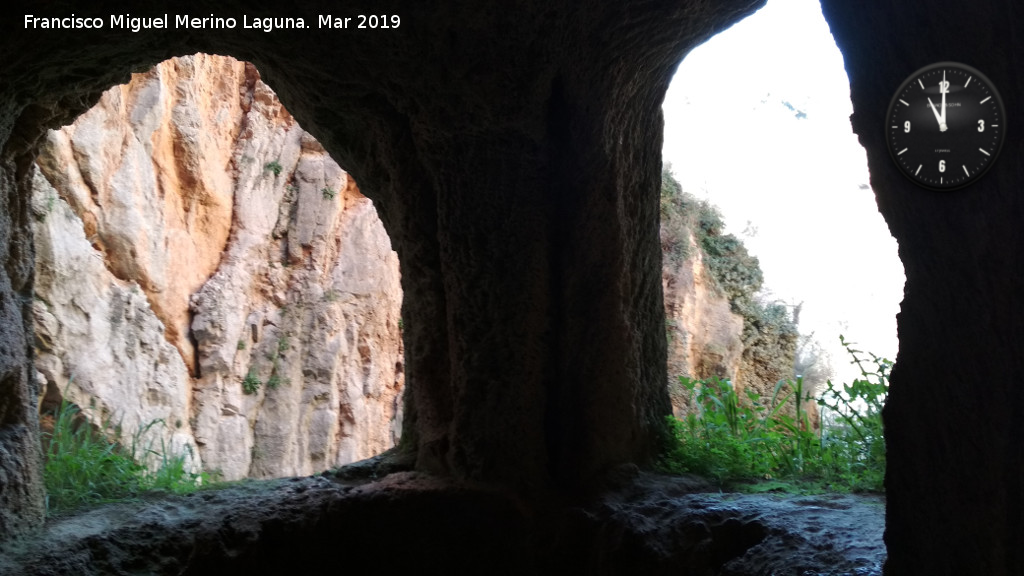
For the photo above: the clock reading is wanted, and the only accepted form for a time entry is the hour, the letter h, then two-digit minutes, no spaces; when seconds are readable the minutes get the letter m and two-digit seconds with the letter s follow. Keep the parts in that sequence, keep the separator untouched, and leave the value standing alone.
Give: 11h00
